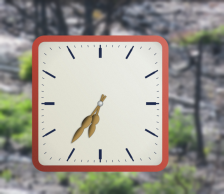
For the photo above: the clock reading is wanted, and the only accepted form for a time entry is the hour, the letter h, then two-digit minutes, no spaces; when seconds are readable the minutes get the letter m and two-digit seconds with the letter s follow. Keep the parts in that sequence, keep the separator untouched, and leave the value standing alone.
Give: 6h36
